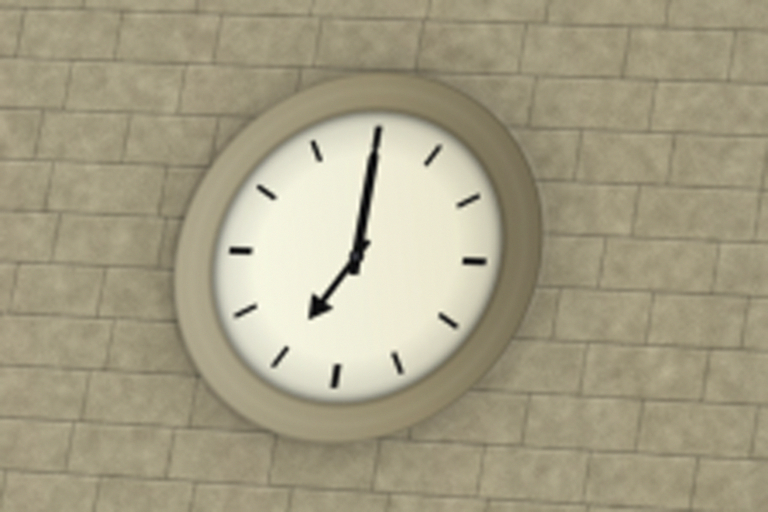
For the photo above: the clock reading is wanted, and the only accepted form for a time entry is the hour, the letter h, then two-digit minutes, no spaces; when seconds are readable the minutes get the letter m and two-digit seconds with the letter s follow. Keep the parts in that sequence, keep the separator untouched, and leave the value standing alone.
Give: 7h00
